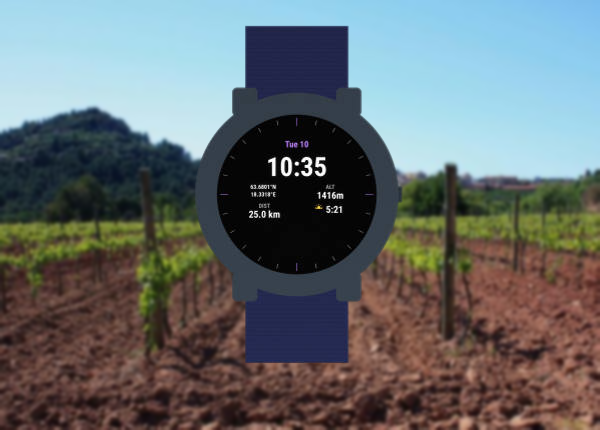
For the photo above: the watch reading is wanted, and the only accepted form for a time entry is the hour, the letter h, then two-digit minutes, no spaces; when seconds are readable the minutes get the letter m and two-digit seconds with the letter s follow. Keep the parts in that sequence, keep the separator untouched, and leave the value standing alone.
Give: 10h35
